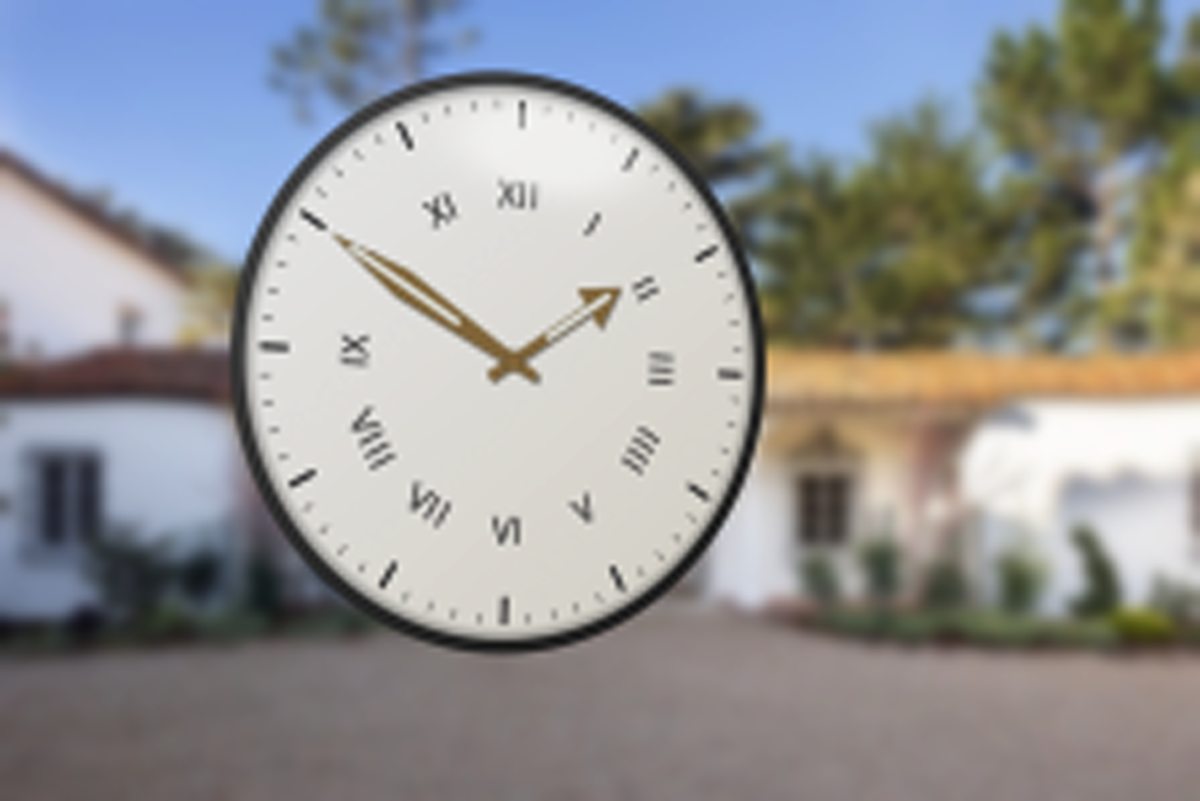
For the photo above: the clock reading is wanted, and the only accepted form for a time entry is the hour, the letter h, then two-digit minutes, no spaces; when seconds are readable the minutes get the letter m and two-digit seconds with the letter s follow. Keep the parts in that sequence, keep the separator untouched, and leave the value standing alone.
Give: 1h50
